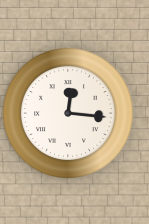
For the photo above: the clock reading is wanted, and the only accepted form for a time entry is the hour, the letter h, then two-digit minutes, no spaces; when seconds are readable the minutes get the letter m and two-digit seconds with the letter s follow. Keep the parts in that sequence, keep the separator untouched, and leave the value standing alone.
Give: 12h16
